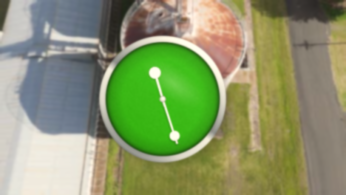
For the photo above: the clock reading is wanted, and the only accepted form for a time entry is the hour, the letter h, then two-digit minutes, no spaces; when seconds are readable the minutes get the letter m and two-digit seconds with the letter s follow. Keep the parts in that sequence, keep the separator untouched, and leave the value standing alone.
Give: 11h27
